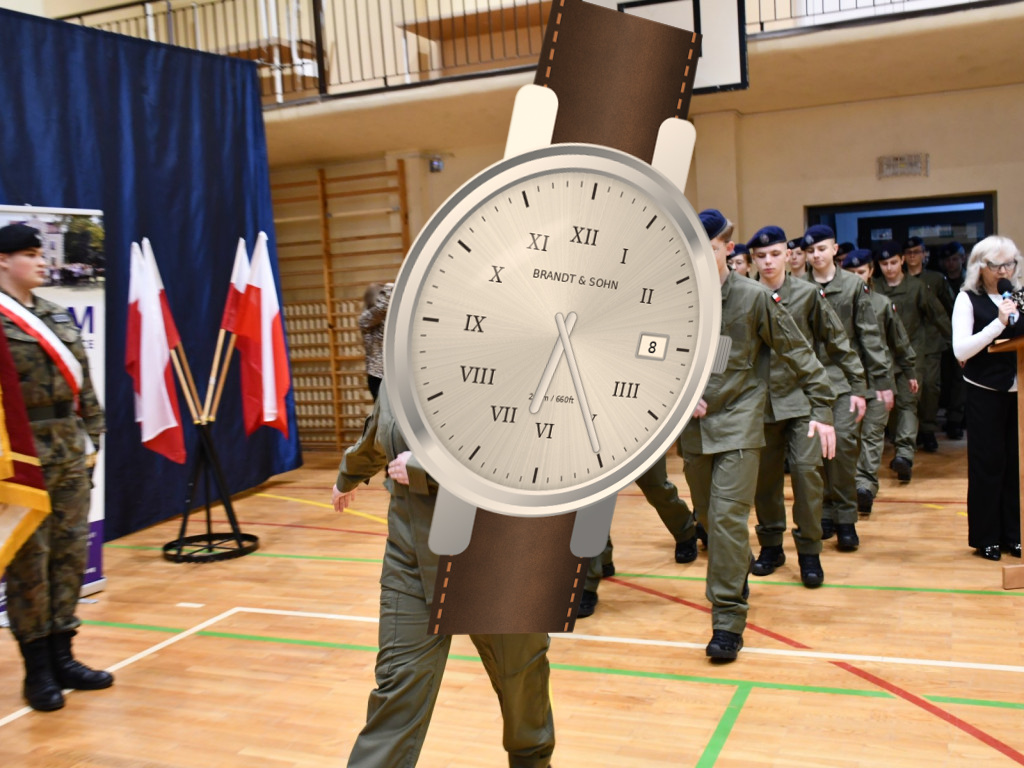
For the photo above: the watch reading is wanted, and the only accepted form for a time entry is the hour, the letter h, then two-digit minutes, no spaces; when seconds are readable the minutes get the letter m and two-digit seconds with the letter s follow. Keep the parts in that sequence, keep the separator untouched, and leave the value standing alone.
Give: 6h25
